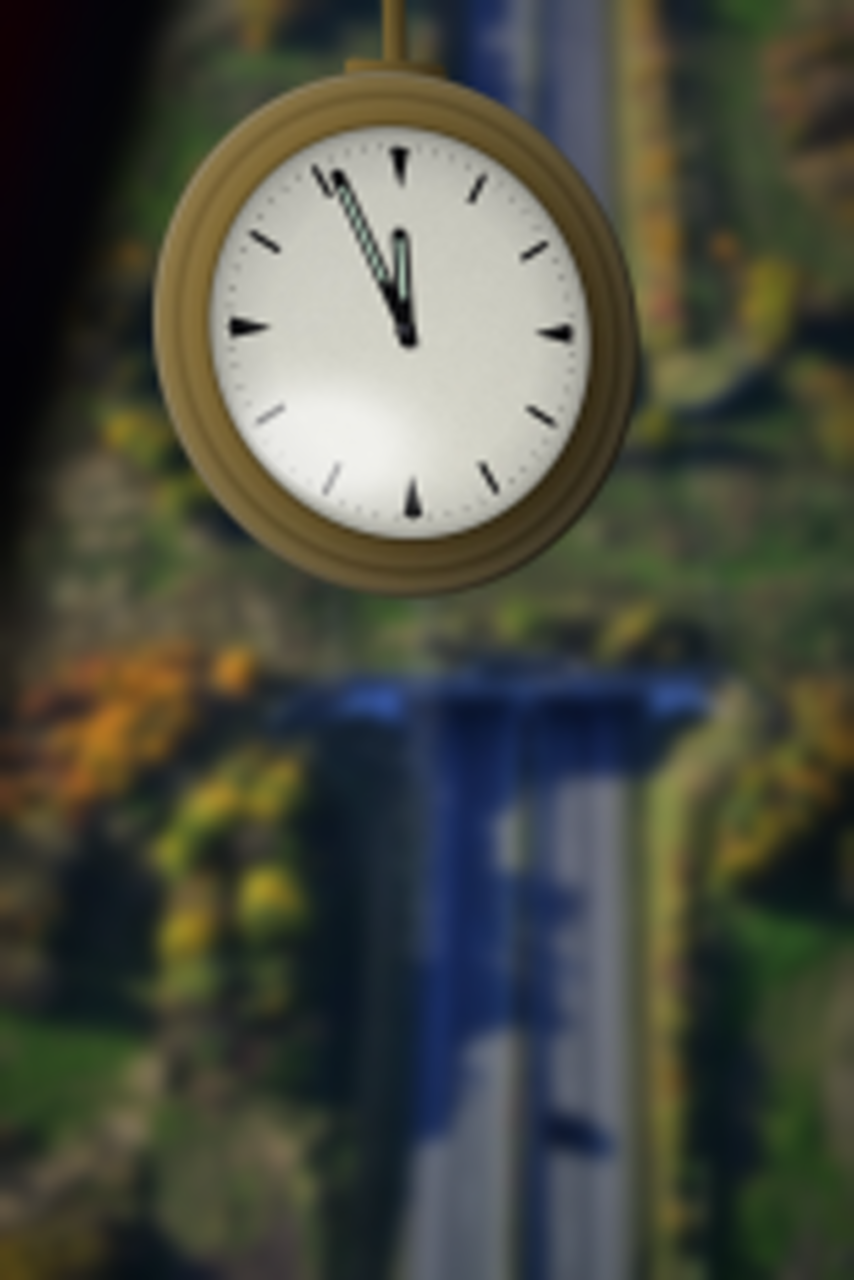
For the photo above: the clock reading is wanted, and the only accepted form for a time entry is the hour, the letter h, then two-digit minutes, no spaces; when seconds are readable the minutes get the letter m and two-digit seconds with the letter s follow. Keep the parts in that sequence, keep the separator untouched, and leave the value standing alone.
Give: 11h56
